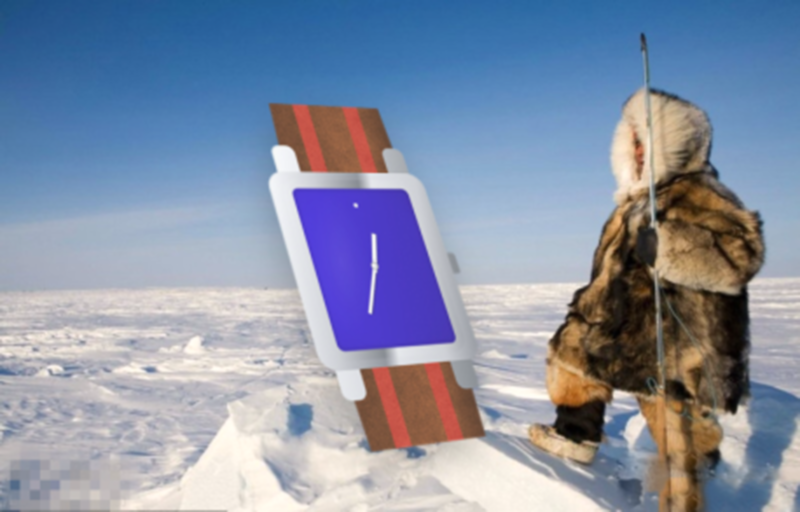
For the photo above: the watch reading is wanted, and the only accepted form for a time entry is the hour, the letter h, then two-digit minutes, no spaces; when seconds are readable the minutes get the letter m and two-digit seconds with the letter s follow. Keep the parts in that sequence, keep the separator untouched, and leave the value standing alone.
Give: 12h34
